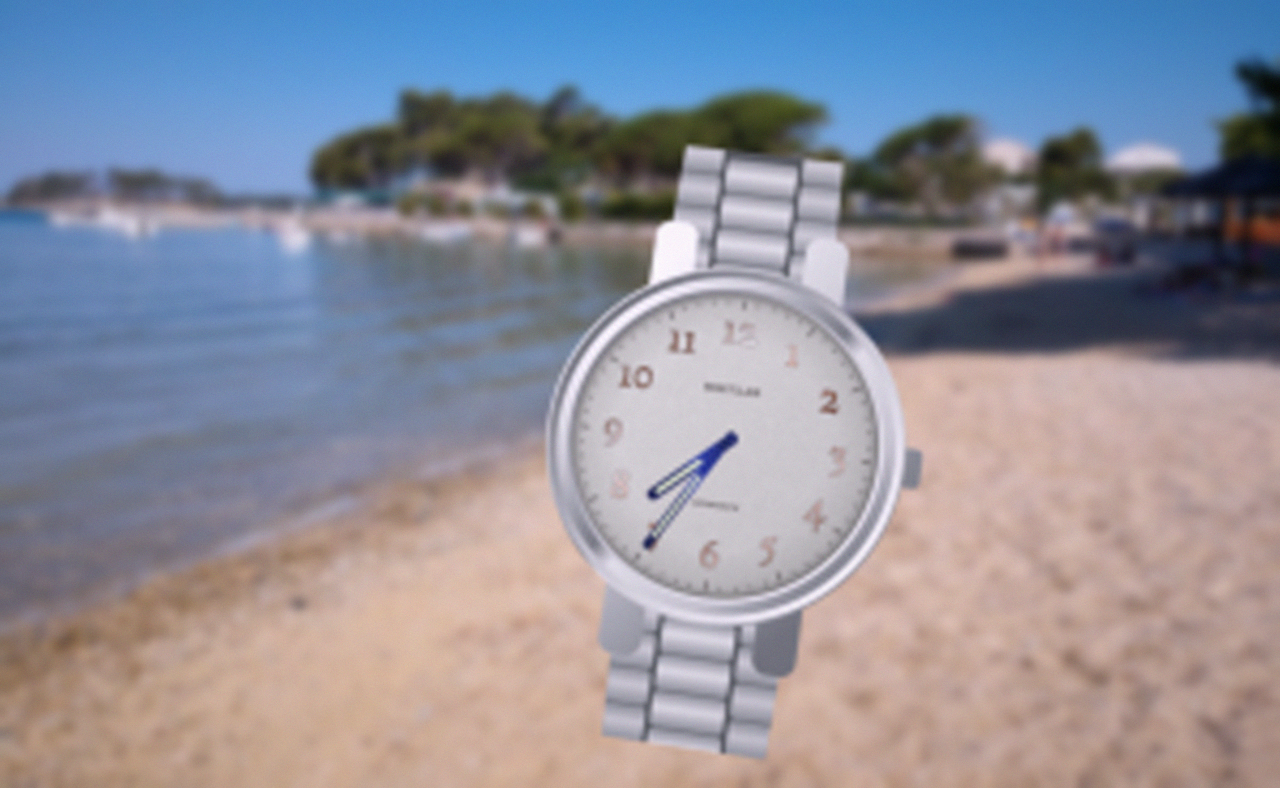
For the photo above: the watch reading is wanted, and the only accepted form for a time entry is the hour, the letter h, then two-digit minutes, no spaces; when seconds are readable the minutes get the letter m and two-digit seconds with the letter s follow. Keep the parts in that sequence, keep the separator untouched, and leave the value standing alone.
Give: 7h35
